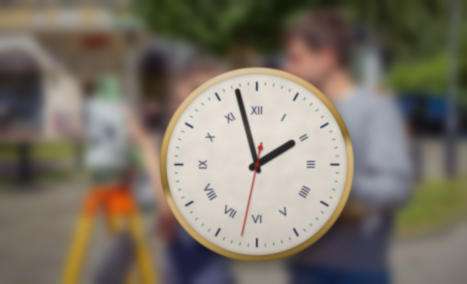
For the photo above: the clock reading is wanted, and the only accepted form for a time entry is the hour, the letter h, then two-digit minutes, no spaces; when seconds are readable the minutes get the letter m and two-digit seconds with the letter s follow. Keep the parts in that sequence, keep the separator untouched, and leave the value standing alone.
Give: 1h57m32s
